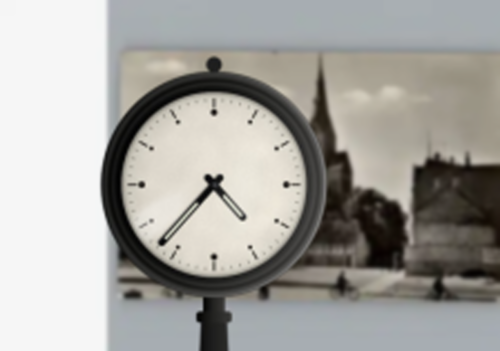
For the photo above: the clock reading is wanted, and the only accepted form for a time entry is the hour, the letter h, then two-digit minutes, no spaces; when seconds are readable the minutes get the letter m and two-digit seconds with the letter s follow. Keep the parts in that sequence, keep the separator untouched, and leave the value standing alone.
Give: 4h37
